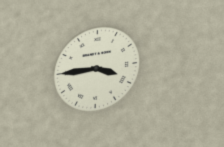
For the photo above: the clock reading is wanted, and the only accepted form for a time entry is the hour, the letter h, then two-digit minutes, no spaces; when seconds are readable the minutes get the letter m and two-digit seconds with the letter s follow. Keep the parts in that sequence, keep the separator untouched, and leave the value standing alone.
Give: 3h45
